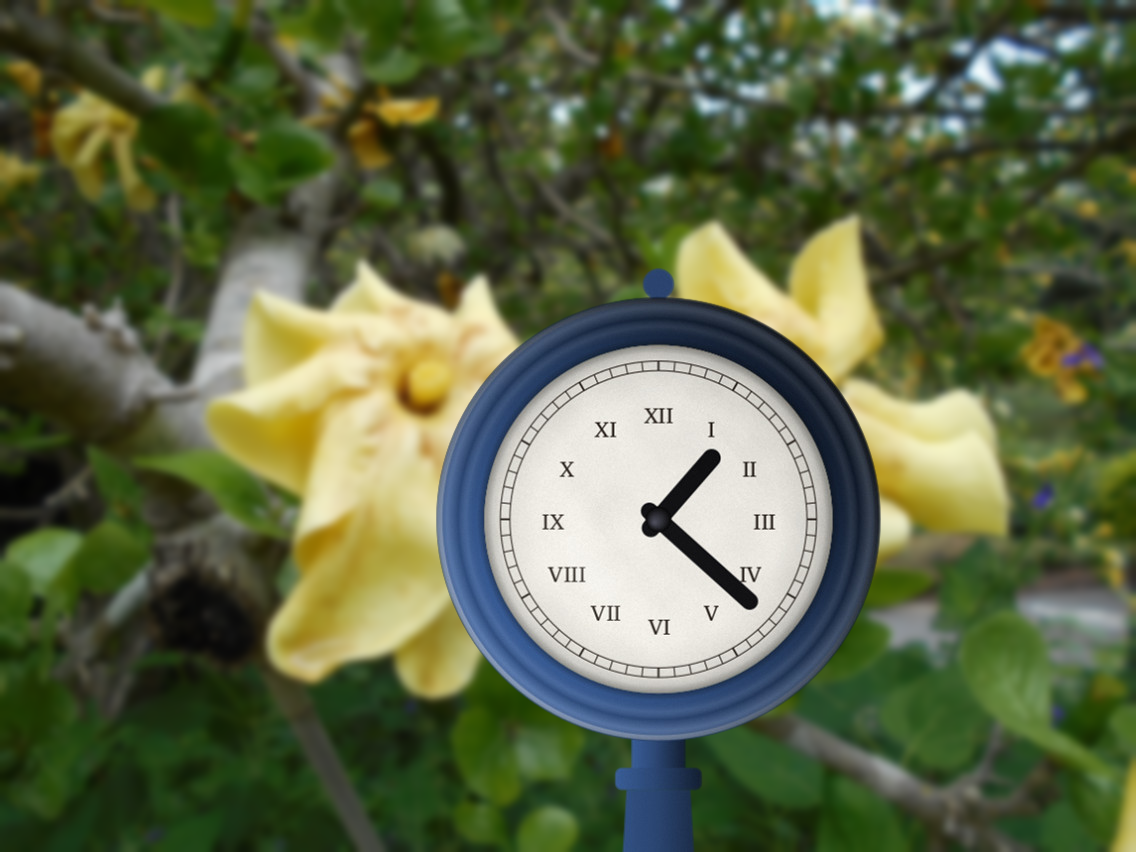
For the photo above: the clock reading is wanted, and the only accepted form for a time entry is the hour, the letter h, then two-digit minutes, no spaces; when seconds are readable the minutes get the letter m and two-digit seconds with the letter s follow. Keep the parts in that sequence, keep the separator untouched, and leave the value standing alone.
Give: 1h22
